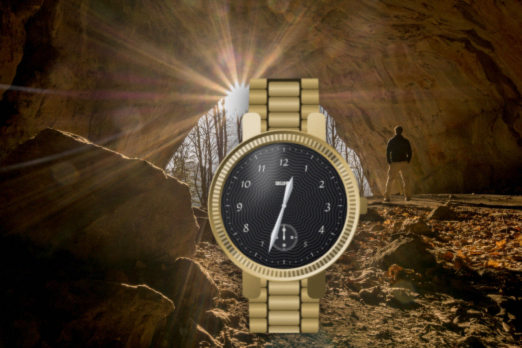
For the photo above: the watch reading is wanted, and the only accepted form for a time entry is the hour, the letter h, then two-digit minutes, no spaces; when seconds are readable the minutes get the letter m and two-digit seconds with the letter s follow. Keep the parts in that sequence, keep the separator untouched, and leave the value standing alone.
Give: 12h33
